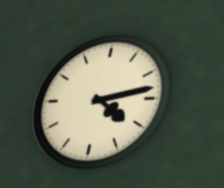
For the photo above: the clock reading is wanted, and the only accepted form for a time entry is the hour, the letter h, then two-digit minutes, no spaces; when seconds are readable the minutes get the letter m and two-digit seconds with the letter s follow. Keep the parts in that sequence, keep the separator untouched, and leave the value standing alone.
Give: 4h13
